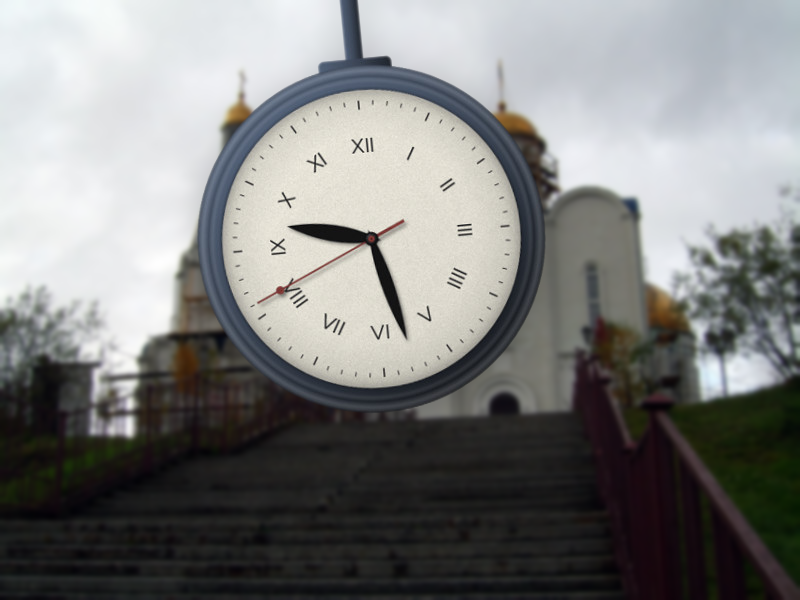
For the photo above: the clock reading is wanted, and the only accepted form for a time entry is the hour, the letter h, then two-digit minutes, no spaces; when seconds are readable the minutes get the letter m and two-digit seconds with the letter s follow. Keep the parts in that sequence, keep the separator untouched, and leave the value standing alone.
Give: 9h27m41s
